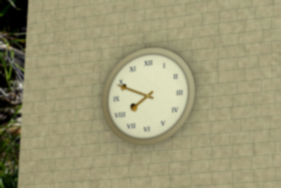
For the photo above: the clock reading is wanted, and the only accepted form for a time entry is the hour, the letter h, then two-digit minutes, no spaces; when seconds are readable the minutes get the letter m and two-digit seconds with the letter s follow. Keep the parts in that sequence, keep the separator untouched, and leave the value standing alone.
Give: 7h49
